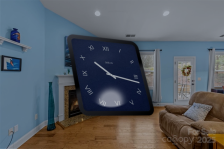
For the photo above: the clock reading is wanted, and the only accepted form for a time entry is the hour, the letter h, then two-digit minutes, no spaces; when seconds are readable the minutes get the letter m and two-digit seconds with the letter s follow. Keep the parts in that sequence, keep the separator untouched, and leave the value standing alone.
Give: 10h17
